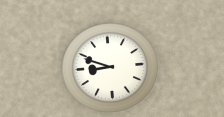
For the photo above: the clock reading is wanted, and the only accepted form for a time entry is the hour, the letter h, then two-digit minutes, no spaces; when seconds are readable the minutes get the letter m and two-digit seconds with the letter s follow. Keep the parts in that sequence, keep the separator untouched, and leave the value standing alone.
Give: 8h49
